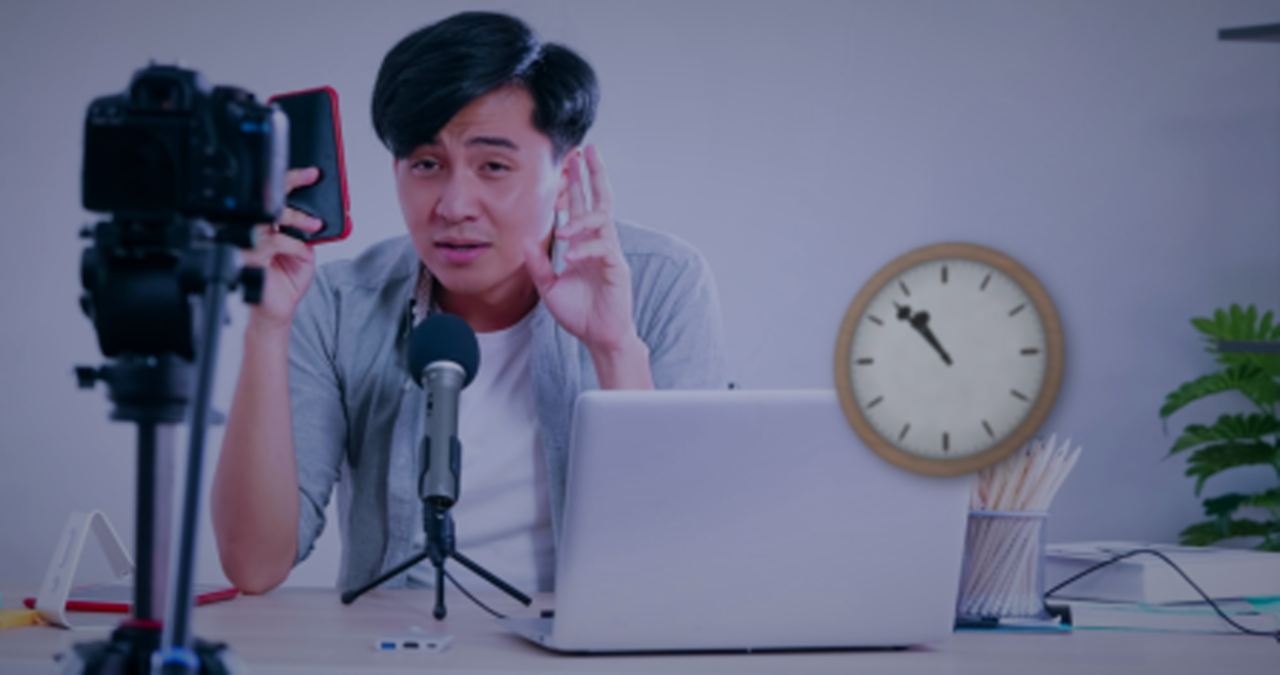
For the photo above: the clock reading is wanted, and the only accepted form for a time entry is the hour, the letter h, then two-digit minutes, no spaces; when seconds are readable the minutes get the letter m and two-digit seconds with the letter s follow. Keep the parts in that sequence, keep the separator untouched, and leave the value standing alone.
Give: 10h53
